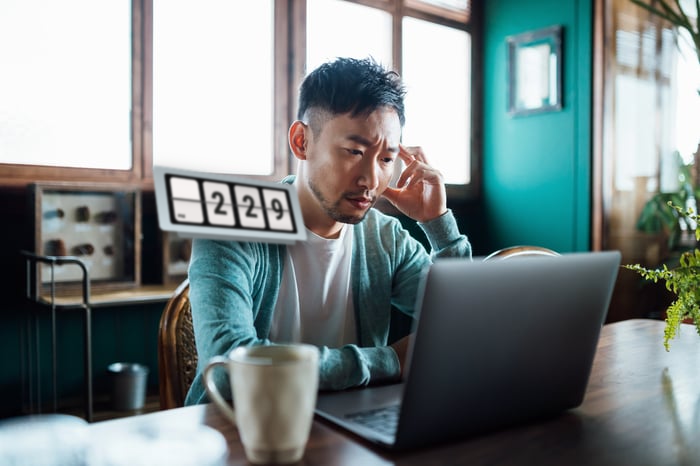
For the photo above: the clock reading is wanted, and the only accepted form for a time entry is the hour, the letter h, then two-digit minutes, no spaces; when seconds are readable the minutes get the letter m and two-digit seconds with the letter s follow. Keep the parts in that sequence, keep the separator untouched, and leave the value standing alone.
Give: 2h29
